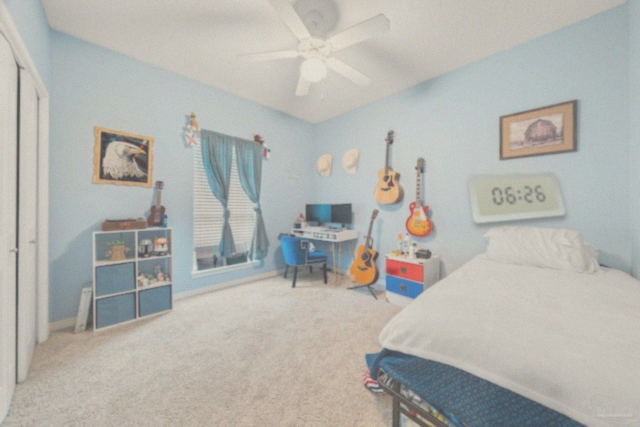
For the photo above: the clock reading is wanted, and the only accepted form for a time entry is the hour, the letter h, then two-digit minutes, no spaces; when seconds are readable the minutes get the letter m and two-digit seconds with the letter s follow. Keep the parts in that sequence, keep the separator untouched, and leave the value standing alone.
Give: 6h26
